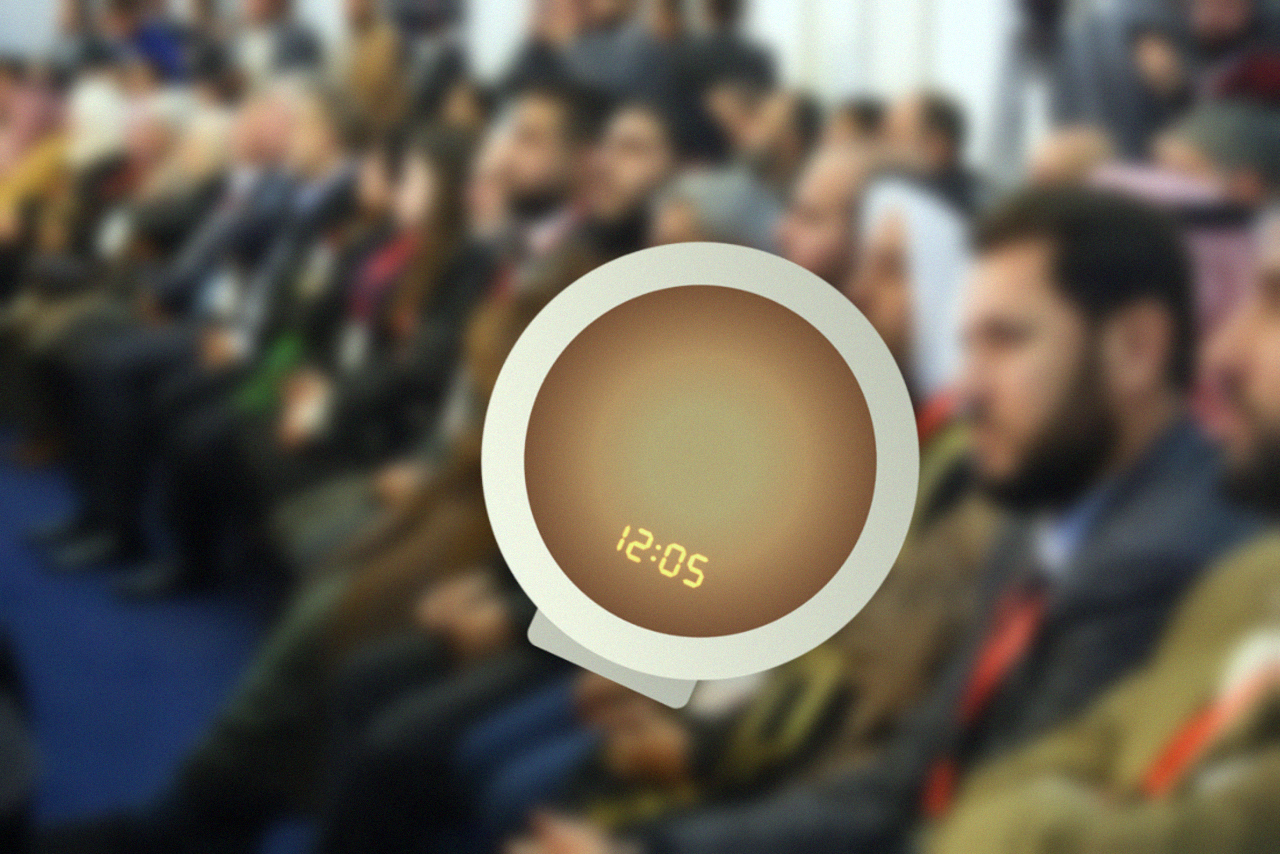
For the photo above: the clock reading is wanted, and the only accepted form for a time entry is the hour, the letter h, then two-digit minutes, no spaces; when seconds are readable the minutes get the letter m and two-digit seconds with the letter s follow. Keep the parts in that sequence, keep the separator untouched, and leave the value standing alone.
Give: 12h05
